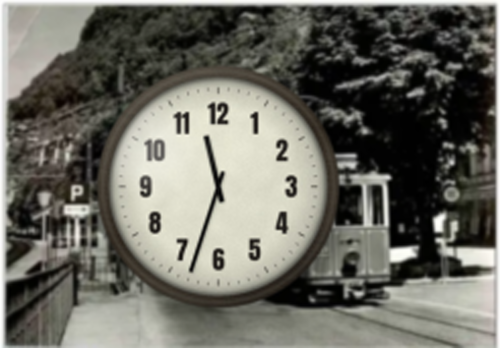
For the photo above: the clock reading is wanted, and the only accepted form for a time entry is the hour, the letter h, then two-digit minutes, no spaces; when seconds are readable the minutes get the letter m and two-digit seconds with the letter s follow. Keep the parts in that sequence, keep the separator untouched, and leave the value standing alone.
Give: 11h33
